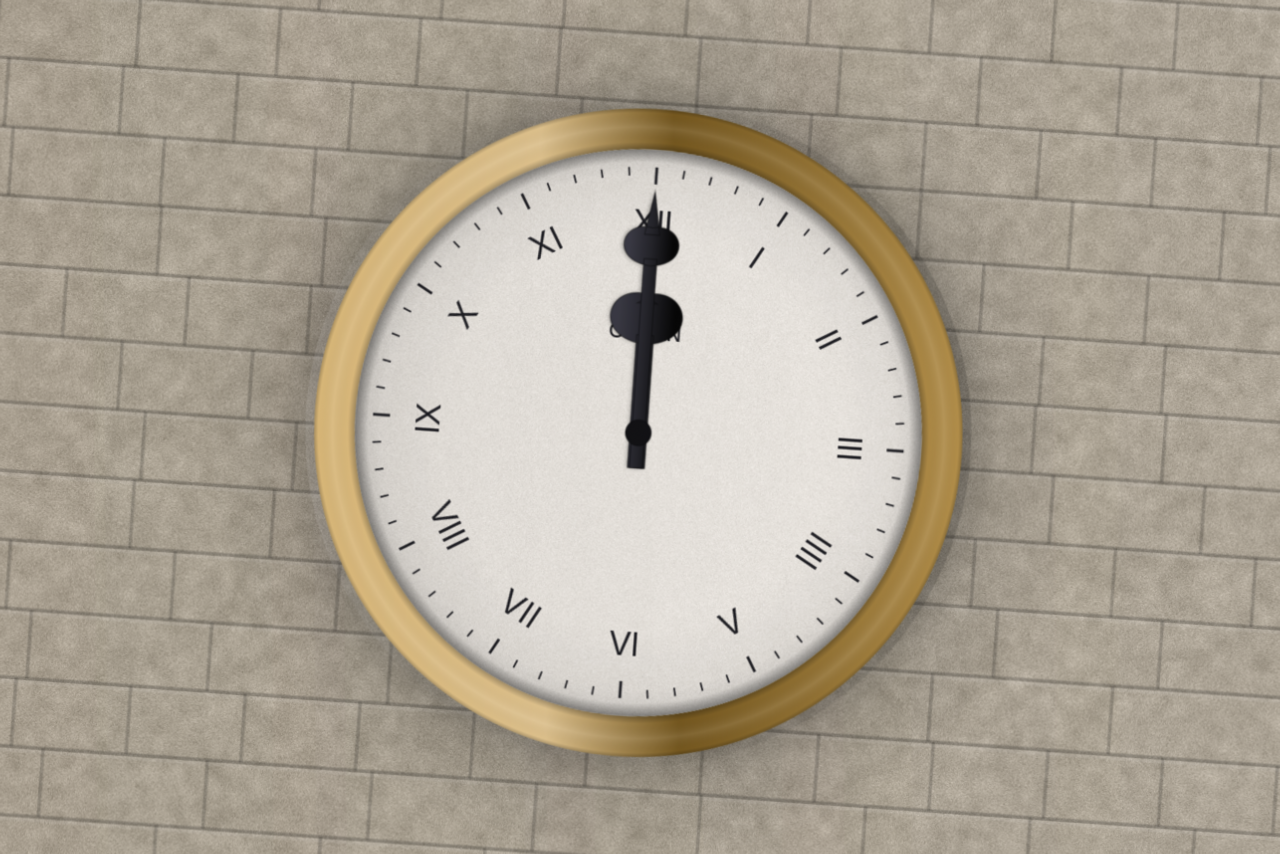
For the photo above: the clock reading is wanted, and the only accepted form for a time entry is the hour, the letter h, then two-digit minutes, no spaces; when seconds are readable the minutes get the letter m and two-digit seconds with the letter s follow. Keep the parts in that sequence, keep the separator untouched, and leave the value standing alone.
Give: 12h00
